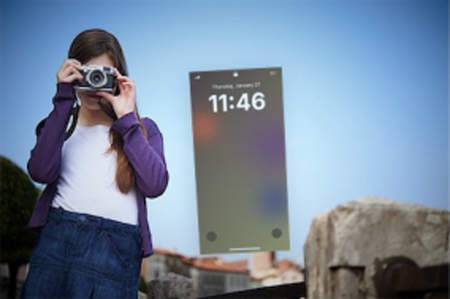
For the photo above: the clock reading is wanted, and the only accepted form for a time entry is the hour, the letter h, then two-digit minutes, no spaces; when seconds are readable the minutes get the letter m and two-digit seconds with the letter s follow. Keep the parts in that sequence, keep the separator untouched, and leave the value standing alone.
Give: 11h46
